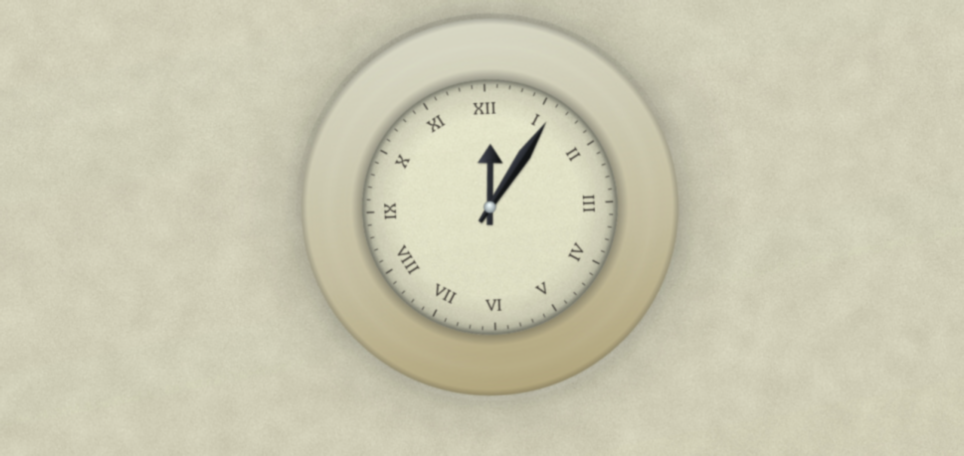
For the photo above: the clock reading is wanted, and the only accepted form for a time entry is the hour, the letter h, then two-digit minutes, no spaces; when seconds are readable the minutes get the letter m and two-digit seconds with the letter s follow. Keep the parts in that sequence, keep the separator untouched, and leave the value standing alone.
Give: 12h06
